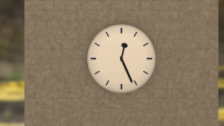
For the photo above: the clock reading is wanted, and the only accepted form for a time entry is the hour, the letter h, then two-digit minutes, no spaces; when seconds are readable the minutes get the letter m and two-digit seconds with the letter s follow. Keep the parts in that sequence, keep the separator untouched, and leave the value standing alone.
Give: 12h26
